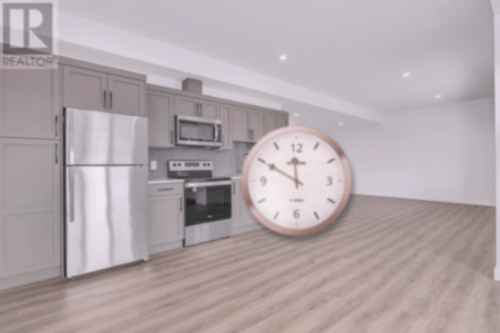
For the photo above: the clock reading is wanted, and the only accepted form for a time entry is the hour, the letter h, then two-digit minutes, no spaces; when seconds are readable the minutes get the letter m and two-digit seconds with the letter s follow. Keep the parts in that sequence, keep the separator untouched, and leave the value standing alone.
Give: 11h50
